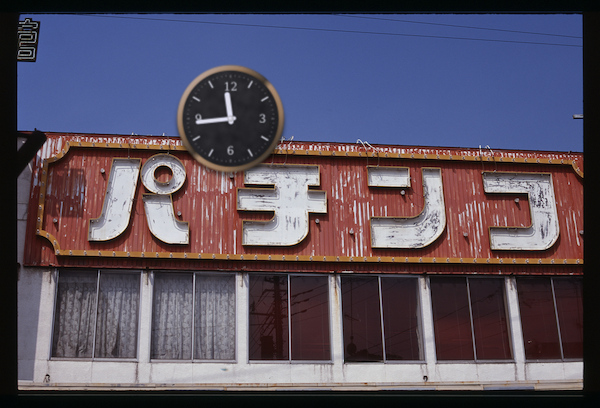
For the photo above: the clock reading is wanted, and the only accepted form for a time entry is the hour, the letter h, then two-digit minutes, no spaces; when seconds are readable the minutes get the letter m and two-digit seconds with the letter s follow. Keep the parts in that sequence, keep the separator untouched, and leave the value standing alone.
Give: 11h44
